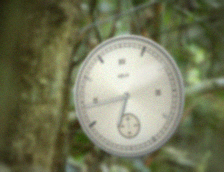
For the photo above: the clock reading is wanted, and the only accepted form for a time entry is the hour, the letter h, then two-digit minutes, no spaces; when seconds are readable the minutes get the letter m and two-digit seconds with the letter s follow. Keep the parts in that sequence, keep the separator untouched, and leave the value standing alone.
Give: 6h44
